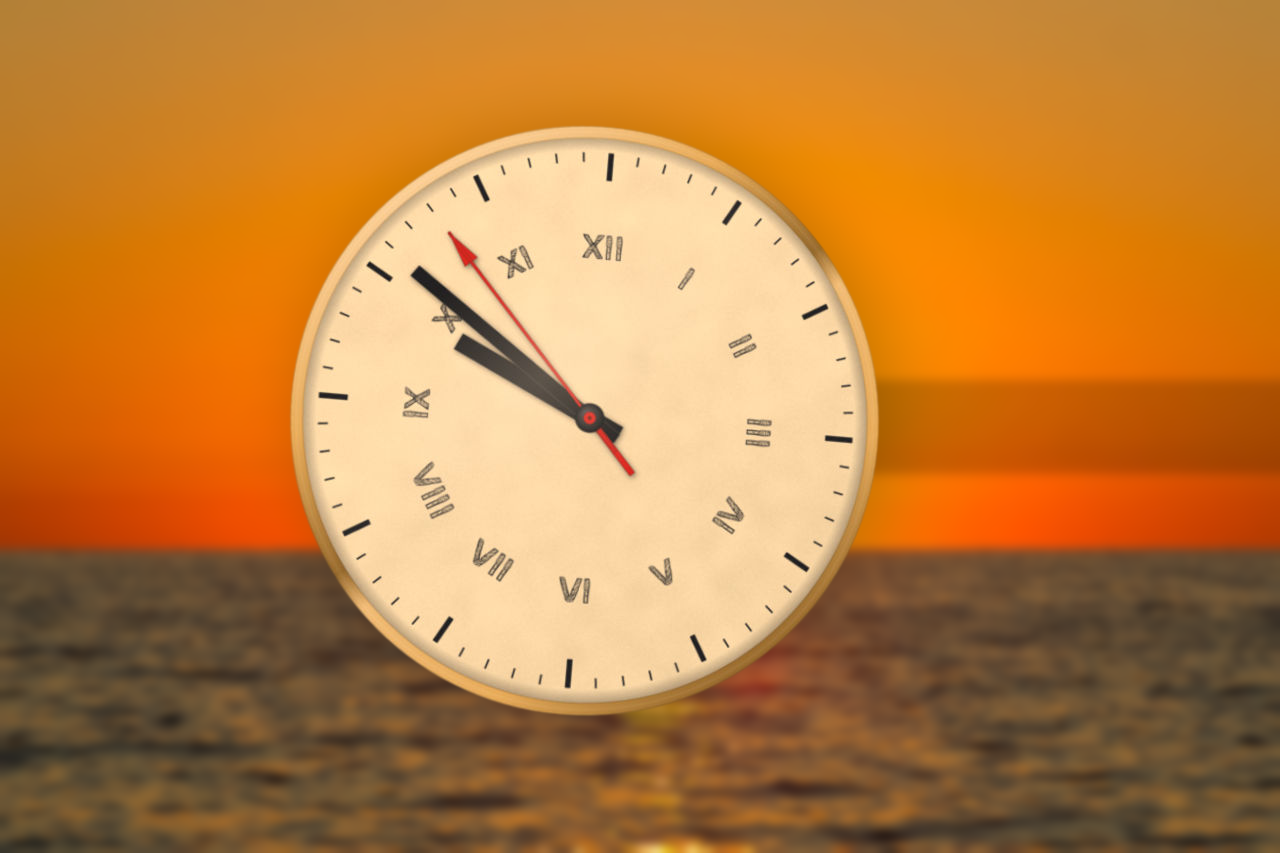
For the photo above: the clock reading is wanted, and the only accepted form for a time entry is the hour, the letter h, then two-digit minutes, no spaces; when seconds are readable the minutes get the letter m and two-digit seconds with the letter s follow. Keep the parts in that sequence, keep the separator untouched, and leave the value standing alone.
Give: 9h50m53s
